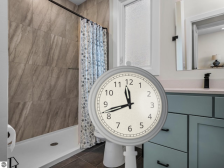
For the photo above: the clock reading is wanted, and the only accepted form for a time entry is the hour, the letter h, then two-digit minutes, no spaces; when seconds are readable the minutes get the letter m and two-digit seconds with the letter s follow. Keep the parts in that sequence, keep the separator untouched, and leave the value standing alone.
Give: 11h42
